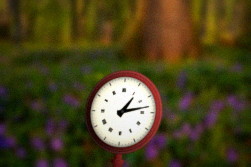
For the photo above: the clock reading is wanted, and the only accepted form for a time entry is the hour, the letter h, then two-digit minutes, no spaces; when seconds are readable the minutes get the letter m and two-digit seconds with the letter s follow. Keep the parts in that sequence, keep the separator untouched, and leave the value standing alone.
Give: 1h13
